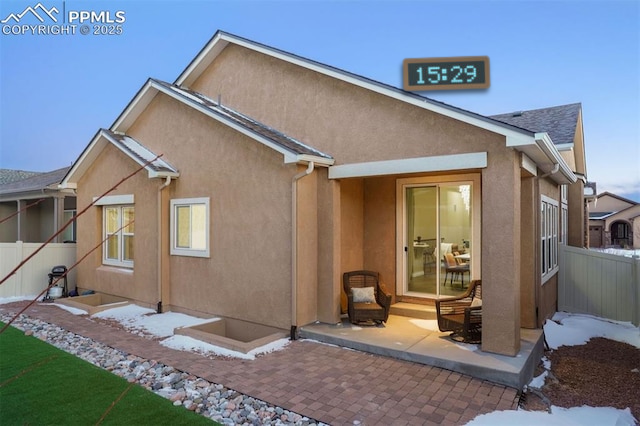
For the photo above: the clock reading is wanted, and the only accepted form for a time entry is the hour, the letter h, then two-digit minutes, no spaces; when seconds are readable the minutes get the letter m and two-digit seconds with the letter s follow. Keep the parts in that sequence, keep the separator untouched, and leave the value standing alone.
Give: 15h29
